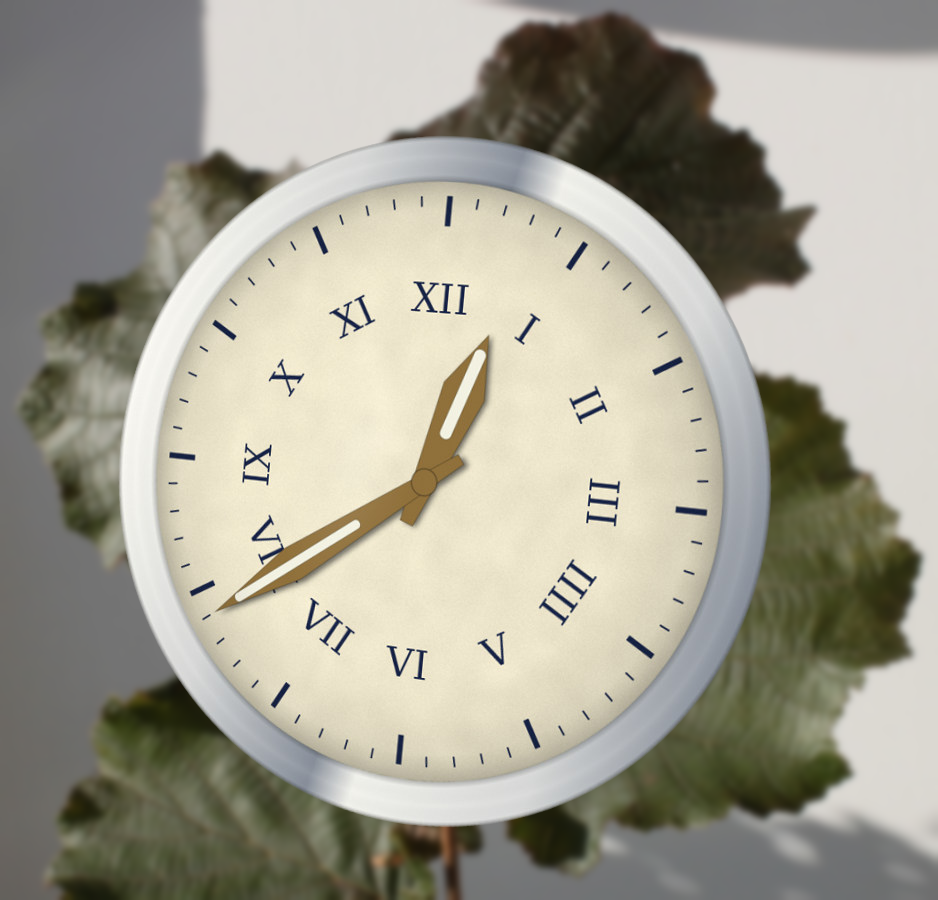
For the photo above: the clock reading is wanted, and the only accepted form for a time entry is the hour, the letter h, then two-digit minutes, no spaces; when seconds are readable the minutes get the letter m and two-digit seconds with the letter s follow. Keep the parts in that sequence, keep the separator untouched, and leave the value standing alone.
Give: 12h39
